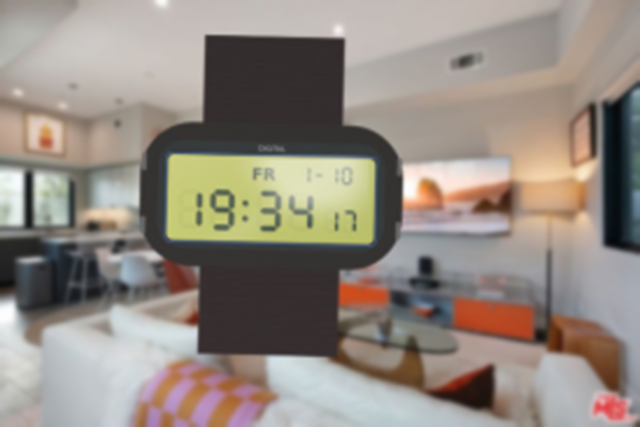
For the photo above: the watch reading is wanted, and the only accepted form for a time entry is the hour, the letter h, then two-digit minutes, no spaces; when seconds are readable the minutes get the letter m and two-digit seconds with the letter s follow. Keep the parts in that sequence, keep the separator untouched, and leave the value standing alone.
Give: 19h34m17s
